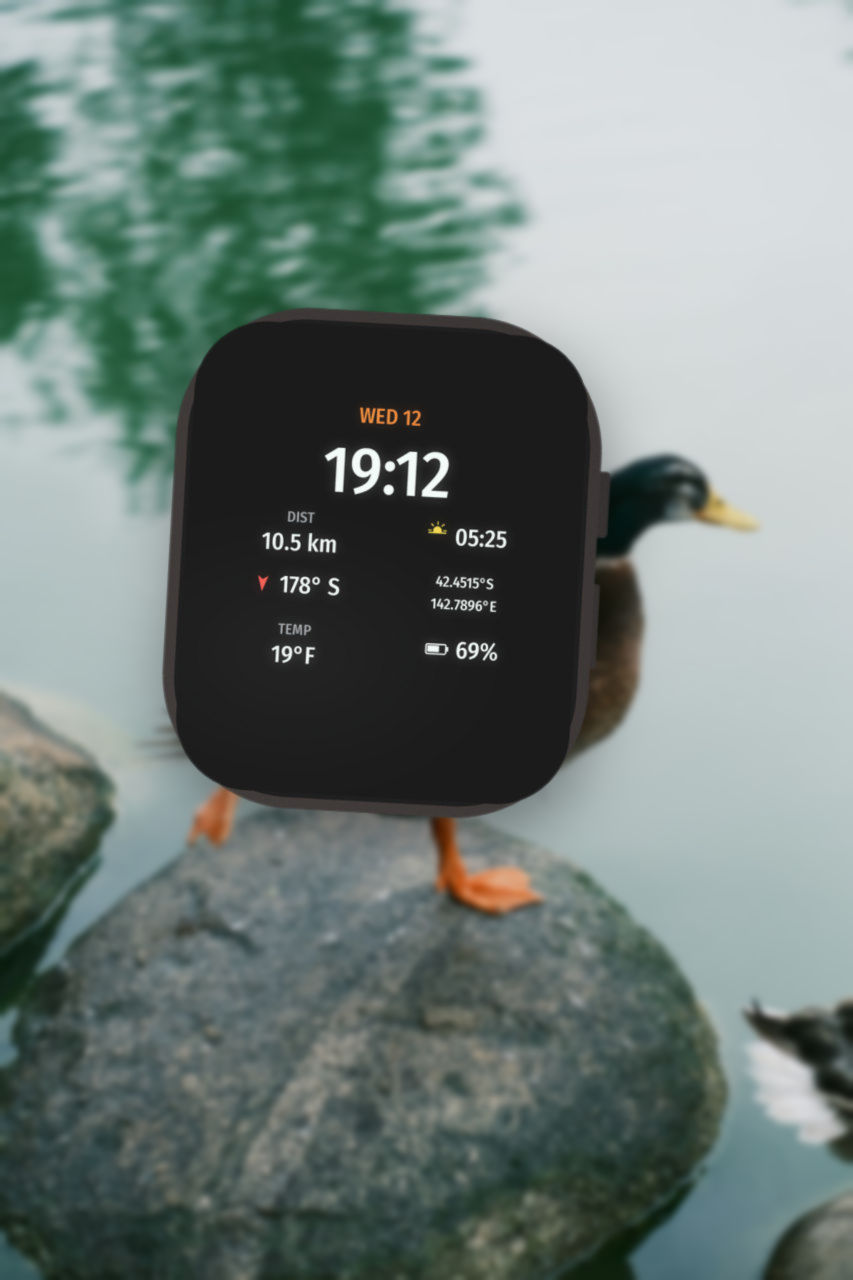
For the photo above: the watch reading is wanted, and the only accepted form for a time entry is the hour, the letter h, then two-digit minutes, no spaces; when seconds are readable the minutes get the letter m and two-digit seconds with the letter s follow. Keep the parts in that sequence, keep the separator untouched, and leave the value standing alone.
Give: 19h12
